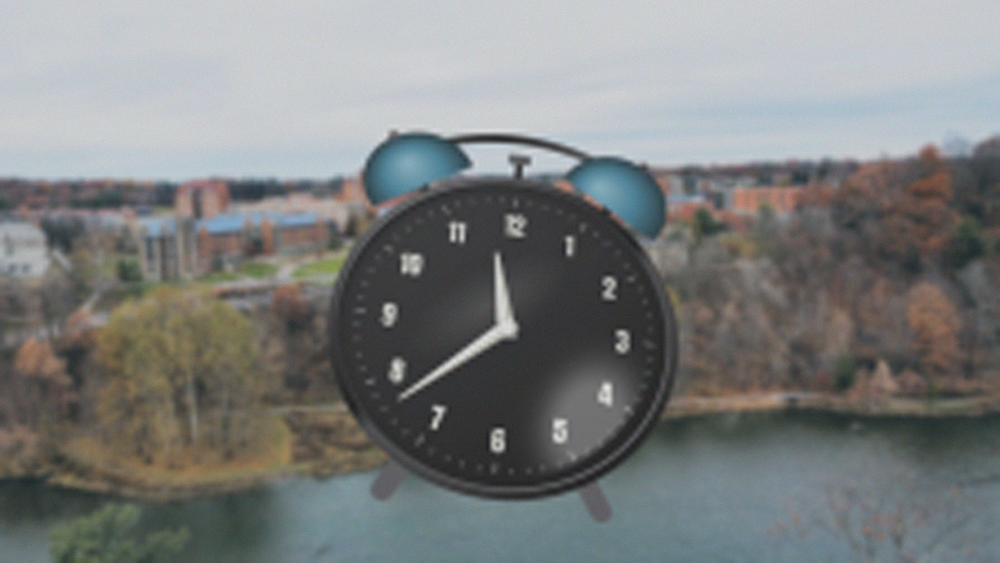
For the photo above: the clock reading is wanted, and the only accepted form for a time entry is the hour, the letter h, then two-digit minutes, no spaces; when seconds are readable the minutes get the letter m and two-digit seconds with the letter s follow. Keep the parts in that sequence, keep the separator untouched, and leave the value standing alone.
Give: 11h38
